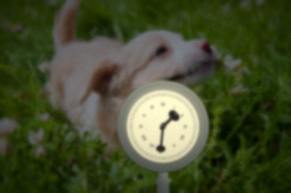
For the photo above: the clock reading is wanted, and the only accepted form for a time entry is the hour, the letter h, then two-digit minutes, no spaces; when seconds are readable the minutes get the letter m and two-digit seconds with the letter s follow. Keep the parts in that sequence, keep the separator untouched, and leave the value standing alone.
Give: 1h31
